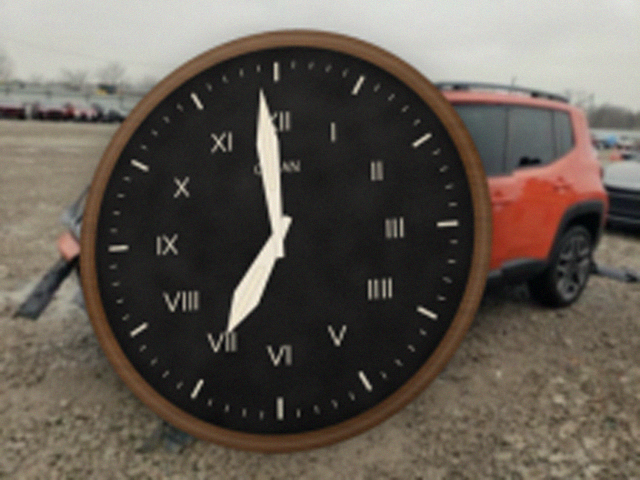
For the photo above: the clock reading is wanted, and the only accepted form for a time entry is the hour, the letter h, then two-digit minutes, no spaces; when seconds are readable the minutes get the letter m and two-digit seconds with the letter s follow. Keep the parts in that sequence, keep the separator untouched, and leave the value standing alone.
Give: 6h59
